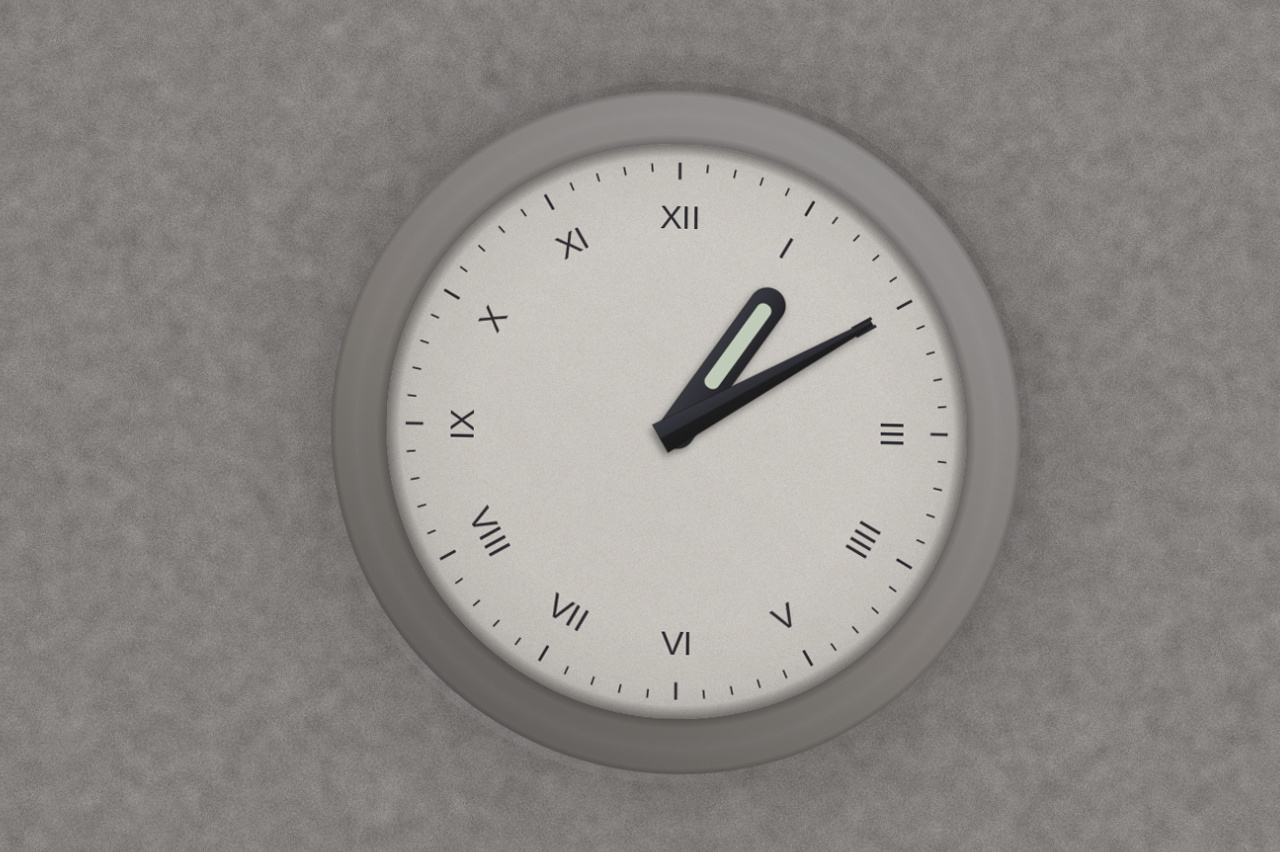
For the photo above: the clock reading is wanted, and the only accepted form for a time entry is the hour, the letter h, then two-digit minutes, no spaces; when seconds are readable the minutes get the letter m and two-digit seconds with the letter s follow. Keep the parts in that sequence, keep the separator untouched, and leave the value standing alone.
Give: 1h10
